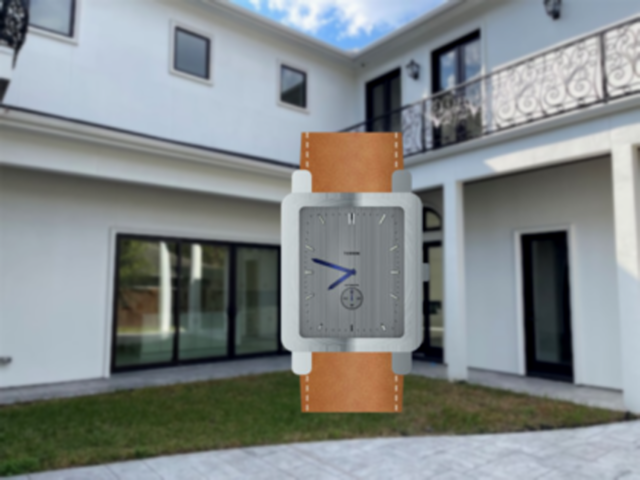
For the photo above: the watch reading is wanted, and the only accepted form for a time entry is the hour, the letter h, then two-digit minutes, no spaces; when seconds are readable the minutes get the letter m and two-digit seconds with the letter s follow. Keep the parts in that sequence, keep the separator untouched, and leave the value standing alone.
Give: 7h48
